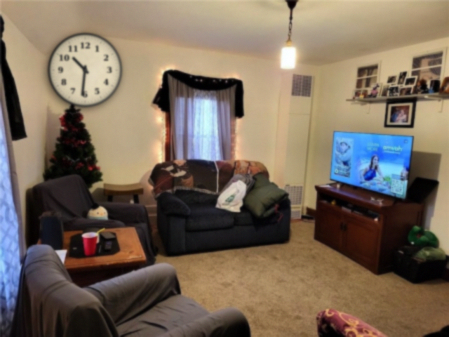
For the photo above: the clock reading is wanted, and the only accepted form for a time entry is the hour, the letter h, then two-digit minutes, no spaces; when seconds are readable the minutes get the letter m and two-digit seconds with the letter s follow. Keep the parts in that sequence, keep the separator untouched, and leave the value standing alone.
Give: 10h31
